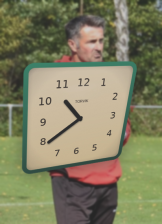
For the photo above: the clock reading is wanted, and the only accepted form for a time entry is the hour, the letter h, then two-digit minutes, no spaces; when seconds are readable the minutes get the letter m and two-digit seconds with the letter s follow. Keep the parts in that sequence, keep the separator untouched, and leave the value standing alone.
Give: 10h39
